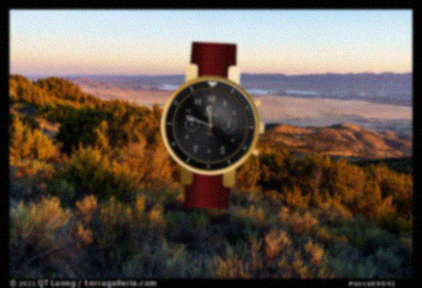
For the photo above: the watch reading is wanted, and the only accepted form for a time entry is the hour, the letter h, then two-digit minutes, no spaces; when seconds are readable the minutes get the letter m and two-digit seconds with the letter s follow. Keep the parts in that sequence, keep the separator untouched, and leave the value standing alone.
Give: 11h48
